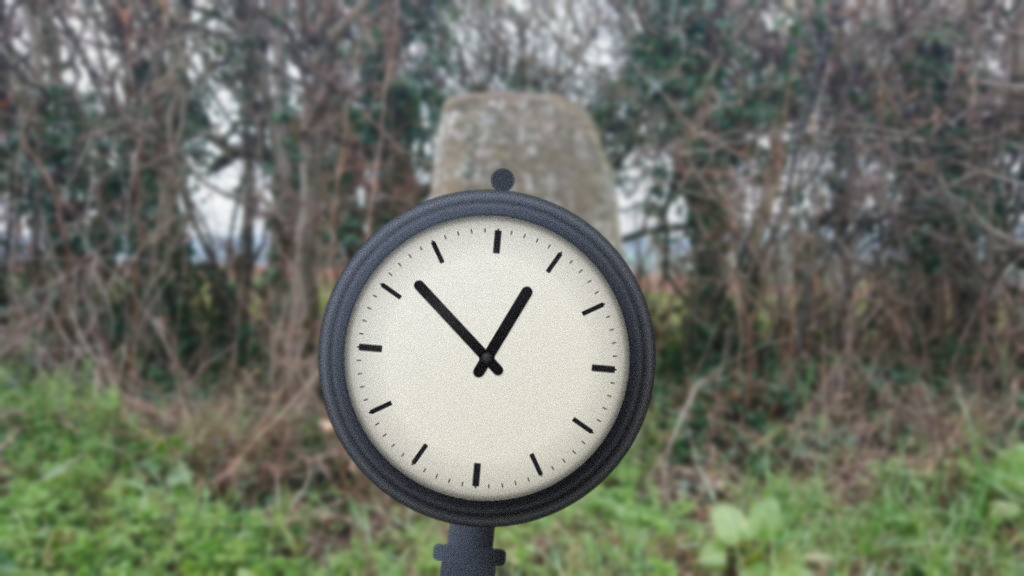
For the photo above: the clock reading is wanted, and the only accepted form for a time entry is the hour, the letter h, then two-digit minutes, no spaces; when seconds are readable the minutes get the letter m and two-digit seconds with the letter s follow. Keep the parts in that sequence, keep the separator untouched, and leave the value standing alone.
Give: 12h52
